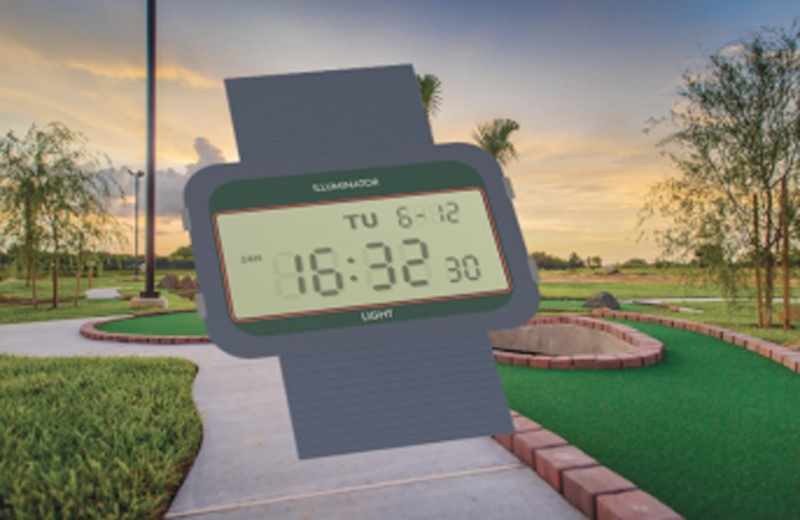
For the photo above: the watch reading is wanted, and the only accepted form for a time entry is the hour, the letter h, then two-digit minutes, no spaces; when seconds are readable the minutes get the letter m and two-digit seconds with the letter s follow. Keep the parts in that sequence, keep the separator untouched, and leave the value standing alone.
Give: 16h32m30s
